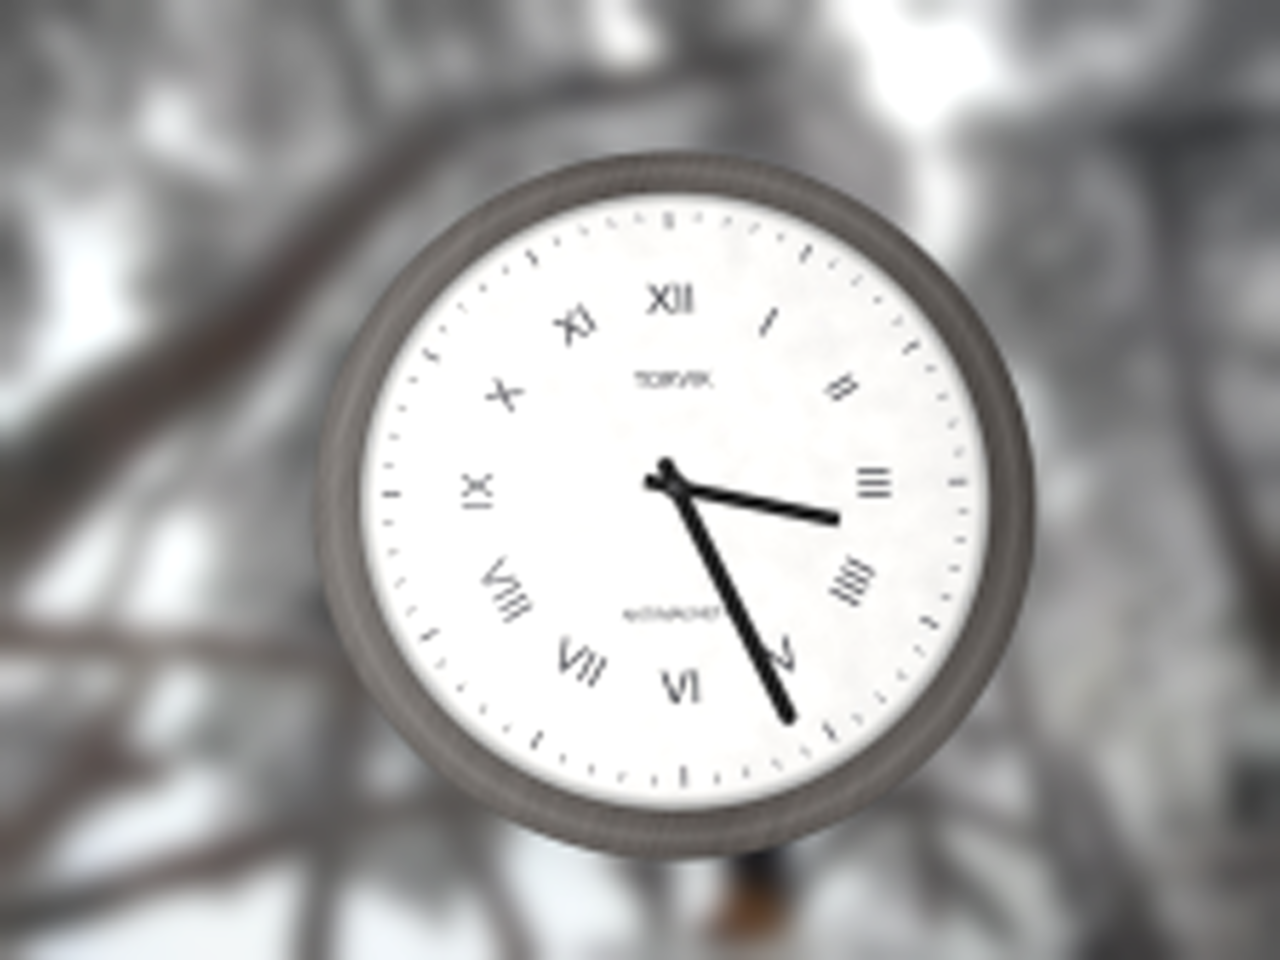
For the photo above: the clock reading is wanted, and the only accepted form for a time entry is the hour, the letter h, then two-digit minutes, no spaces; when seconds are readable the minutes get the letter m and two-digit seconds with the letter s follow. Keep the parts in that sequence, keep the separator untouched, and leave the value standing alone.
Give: 3h26
